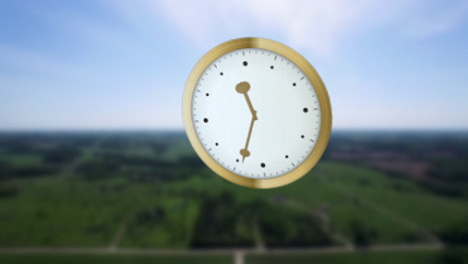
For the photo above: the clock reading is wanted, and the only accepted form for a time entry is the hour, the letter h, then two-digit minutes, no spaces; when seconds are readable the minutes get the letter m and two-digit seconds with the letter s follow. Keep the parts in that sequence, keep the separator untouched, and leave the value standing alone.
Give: 11h34
